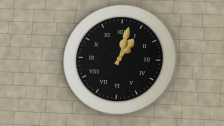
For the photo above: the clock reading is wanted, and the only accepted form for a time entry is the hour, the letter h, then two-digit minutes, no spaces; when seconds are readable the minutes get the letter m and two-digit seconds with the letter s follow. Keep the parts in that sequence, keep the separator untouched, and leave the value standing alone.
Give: 1h02
